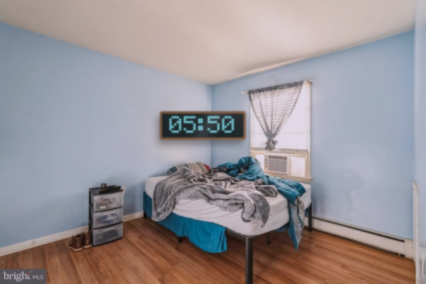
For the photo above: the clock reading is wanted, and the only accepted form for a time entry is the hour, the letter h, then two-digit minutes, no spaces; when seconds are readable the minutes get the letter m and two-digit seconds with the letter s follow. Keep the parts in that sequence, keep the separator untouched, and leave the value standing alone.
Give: 5h50
